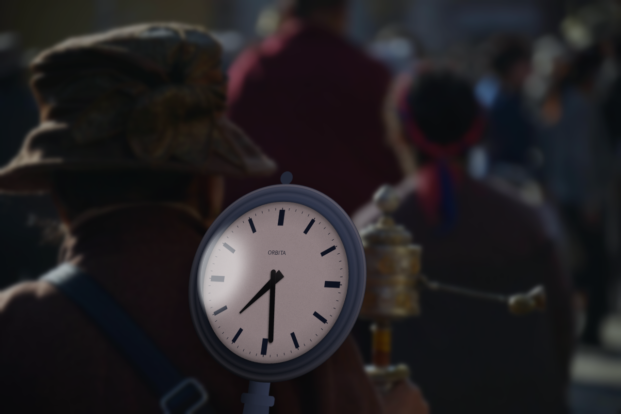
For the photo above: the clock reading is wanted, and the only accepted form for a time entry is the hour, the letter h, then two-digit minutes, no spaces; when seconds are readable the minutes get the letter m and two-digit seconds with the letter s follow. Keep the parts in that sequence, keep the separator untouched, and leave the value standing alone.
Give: 7h29
